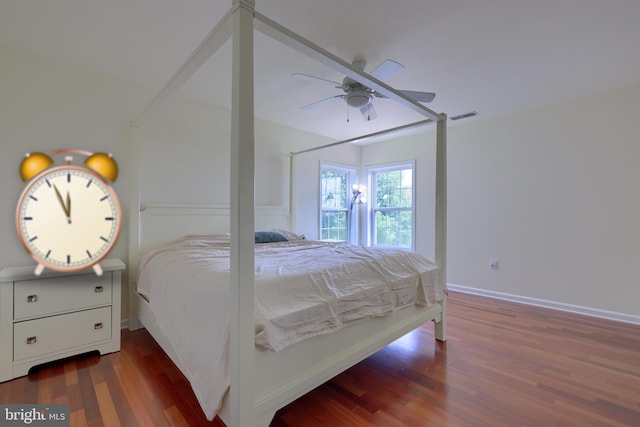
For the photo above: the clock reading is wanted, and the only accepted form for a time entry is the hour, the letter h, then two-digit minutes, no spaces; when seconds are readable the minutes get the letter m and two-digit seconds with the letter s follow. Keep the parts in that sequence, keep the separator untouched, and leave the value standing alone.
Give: 11h56
